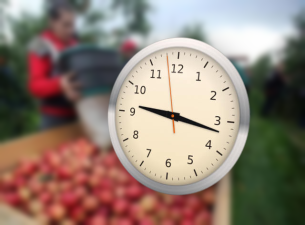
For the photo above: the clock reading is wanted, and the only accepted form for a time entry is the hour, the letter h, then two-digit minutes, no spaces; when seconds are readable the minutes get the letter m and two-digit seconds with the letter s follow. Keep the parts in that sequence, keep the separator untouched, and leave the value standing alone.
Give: 9h16m58s
